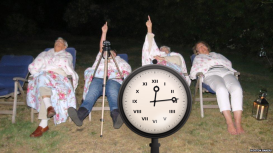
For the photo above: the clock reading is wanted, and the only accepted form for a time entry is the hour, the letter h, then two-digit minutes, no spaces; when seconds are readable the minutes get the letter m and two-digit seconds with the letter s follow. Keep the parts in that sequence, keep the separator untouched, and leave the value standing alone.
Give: 12h14
